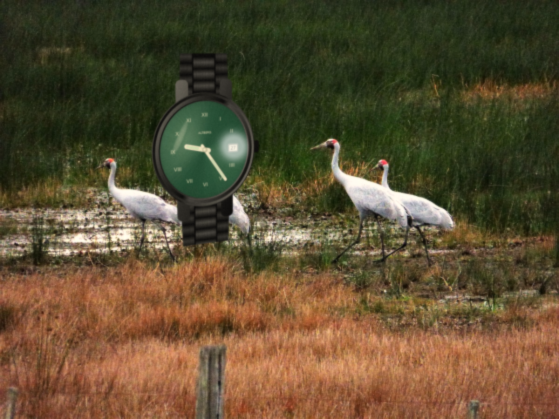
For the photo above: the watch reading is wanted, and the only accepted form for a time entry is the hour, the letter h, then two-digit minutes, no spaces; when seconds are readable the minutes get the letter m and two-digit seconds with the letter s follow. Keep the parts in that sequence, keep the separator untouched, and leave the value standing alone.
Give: 9h24
